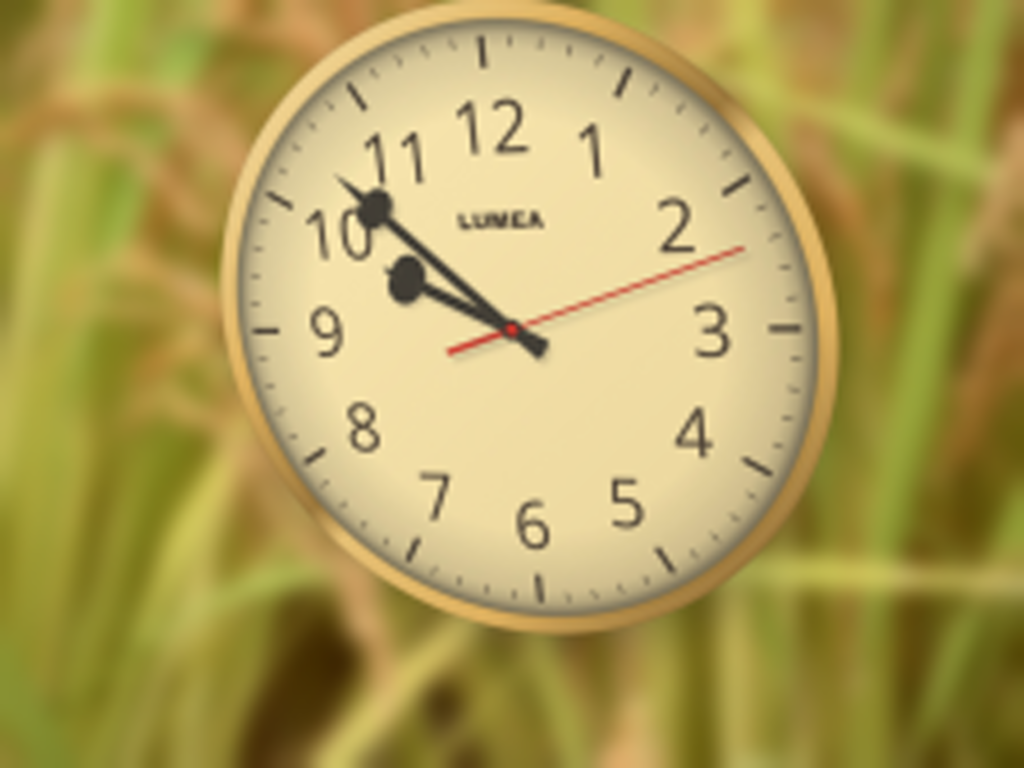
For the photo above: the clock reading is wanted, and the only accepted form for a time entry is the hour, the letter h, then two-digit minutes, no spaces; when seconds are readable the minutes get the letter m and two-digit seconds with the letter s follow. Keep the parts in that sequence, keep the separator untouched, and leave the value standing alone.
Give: 9h52m12s
